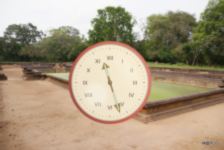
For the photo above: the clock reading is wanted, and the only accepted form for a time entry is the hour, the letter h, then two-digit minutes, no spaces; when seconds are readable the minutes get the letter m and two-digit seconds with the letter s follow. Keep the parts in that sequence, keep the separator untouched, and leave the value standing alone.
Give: 11h27
